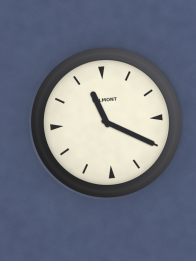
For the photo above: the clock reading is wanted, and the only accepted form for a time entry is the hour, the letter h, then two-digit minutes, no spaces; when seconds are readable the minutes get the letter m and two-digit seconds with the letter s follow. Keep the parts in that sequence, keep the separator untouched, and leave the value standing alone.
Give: 11h20
